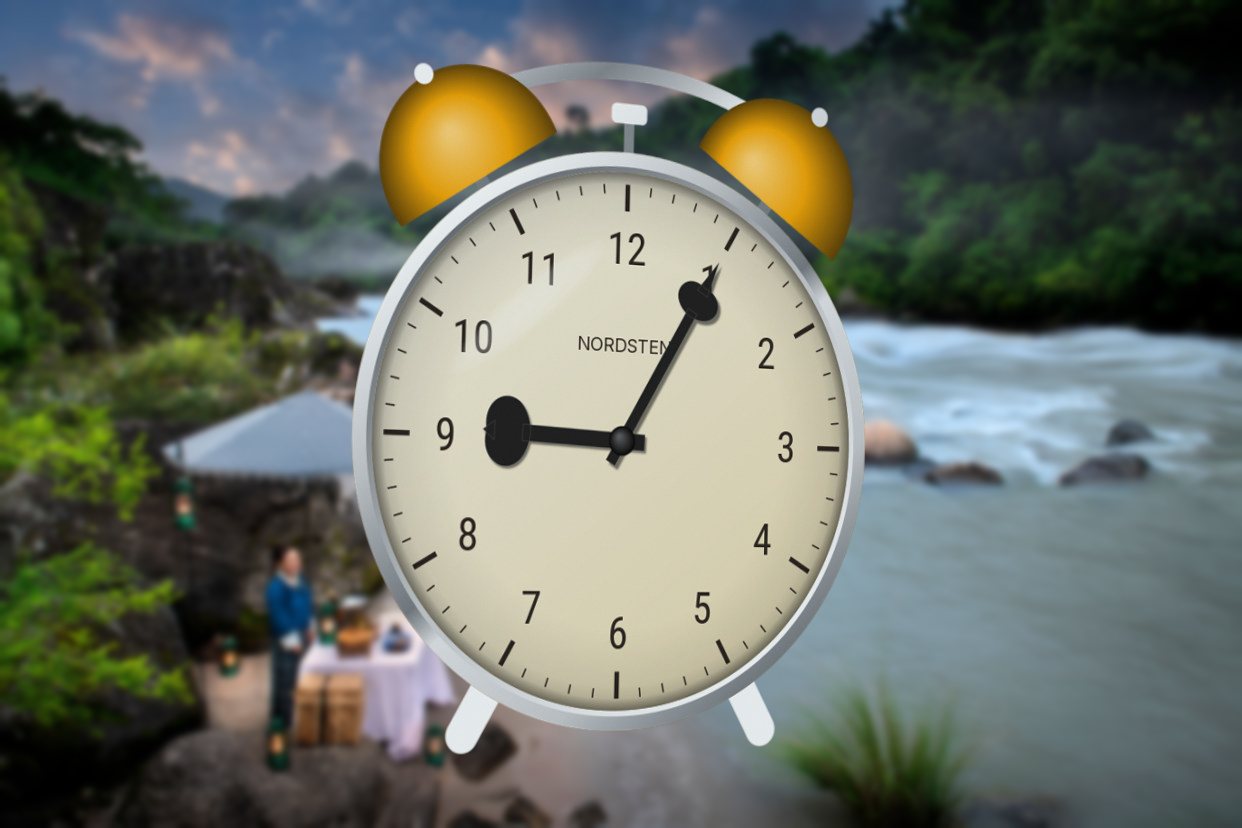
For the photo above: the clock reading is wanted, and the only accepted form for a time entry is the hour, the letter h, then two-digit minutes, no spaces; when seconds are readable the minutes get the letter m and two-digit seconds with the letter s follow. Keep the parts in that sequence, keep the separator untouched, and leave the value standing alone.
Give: 9h05
